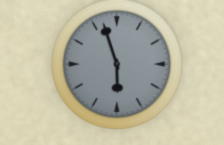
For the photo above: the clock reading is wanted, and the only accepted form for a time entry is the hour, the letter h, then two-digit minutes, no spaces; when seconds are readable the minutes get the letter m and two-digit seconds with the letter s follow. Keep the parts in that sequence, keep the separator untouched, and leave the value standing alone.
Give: 5h57
